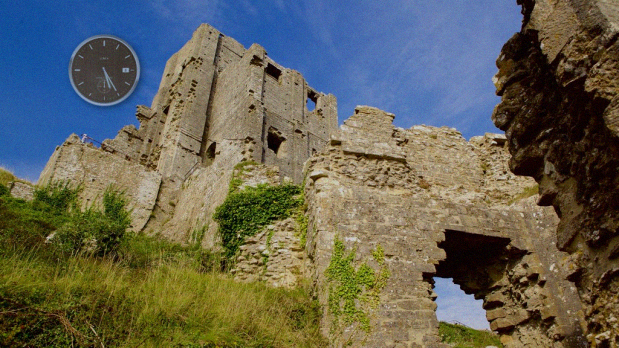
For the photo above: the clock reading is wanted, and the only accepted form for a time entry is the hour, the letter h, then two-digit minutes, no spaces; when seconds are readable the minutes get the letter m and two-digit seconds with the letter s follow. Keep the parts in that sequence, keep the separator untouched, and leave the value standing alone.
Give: 5h25
